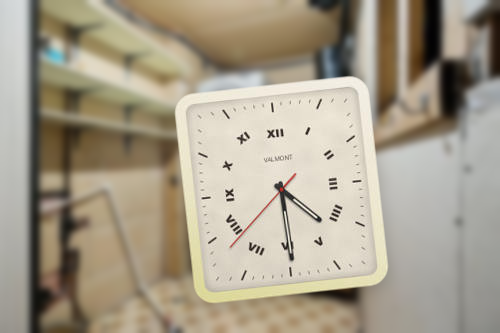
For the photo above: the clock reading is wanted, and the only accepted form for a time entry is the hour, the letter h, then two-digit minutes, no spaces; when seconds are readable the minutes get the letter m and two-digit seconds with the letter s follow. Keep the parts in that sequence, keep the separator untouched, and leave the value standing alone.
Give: 4h29m38s
